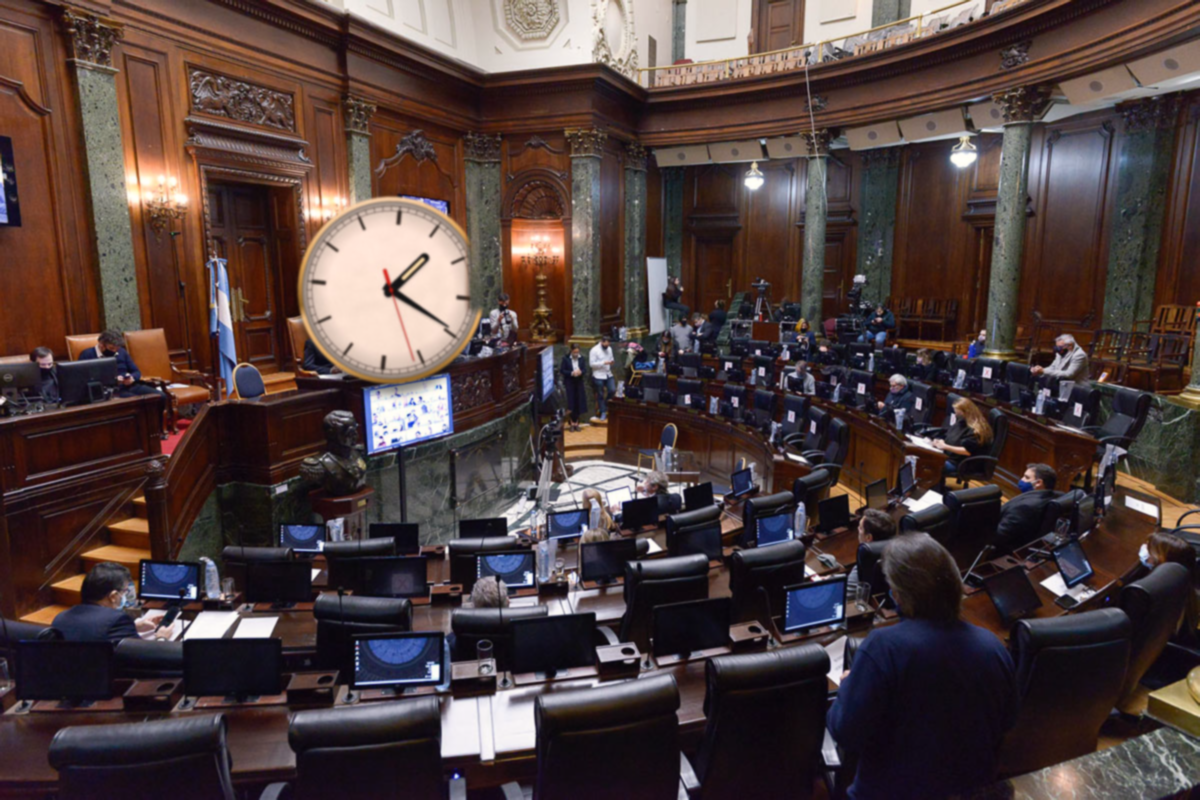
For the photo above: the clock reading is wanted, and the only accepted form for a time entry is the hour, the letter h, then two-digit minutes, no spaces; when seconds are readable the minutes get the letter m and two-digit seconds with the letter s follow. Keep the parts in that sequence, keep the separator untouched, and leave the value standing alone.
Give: 1h19m26s
